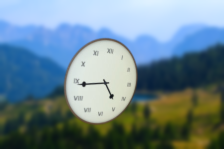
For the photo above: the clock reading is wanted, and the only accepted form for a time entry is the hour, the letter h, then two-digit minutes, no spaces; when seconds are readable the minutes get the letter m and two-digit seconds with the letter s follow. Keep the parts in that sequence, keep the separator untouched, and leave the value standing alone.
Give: 4h44
